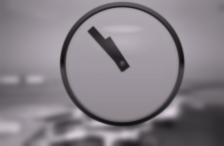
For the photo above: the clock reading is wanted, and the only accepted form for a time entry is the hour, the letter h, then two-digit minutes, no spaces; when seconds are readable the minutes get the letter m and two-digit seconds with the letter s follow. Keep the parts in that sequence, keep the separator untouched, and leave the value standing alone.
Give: 10h53
